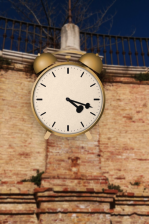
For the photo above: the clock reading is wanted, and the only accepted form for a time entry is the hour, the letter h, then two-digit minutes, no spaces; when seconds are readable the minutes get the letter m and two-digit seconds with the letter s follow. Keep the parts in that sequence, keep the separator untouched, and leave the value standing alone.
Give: 4h18
